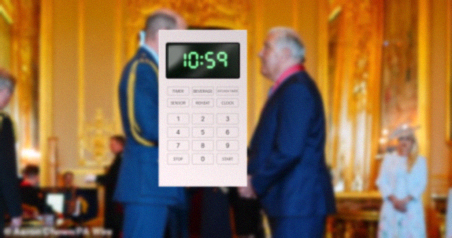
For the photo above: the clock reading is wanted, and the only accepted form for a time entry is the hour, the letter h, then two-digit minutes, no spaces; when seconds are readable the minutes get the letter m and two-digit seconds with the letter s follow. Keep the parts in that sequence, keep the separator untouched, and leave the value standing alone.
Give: 10h59
